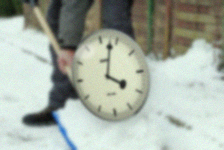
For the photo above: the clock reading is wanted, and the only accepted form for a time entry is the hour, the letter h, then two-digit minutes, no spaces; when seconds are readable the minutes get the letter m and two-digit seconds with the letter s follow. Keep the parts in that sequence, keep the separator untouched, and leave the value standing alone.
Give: 4h03
